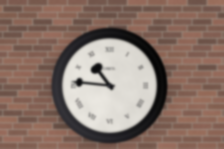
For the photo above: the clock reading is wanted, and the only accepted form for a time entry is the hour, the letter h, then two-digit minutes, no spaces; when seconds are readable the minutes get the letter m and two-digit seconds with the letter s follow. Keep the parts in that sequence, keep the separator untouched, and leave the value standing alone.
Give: 10h46
